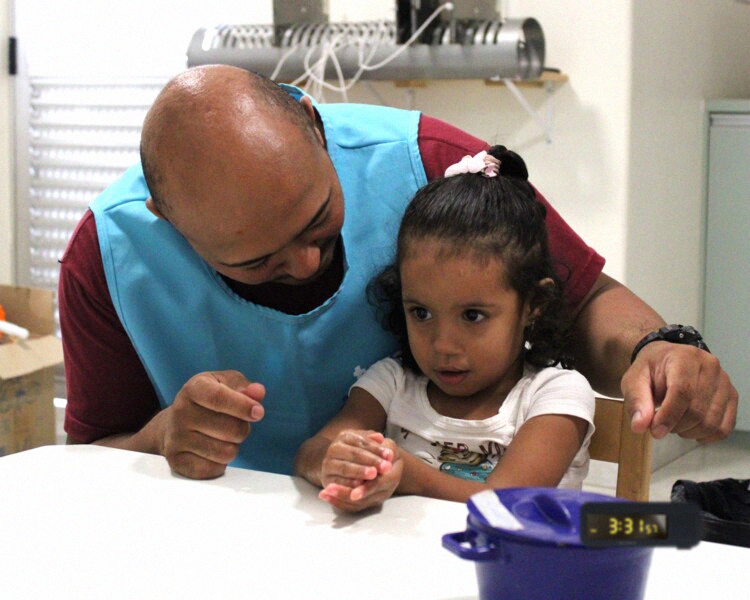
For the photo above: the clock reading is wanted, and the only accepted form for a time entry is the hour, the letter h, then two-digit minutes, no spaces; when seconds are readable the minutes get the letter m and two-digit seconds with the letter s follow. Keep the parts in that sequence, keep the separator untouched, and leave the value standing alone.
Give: 3h31
